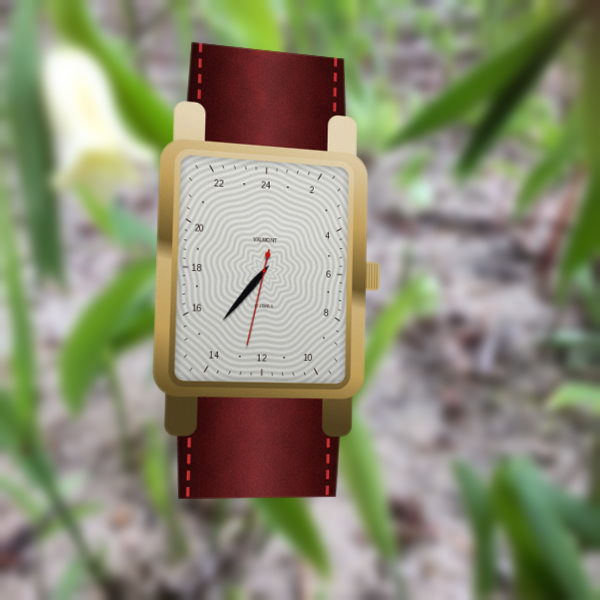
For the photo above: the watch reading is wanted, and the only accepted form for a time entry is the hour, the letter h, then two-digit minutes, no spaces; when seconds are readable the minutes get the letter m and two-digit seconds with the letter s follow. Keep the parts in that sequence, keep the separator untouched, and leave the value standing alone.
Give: 14h36m32s
